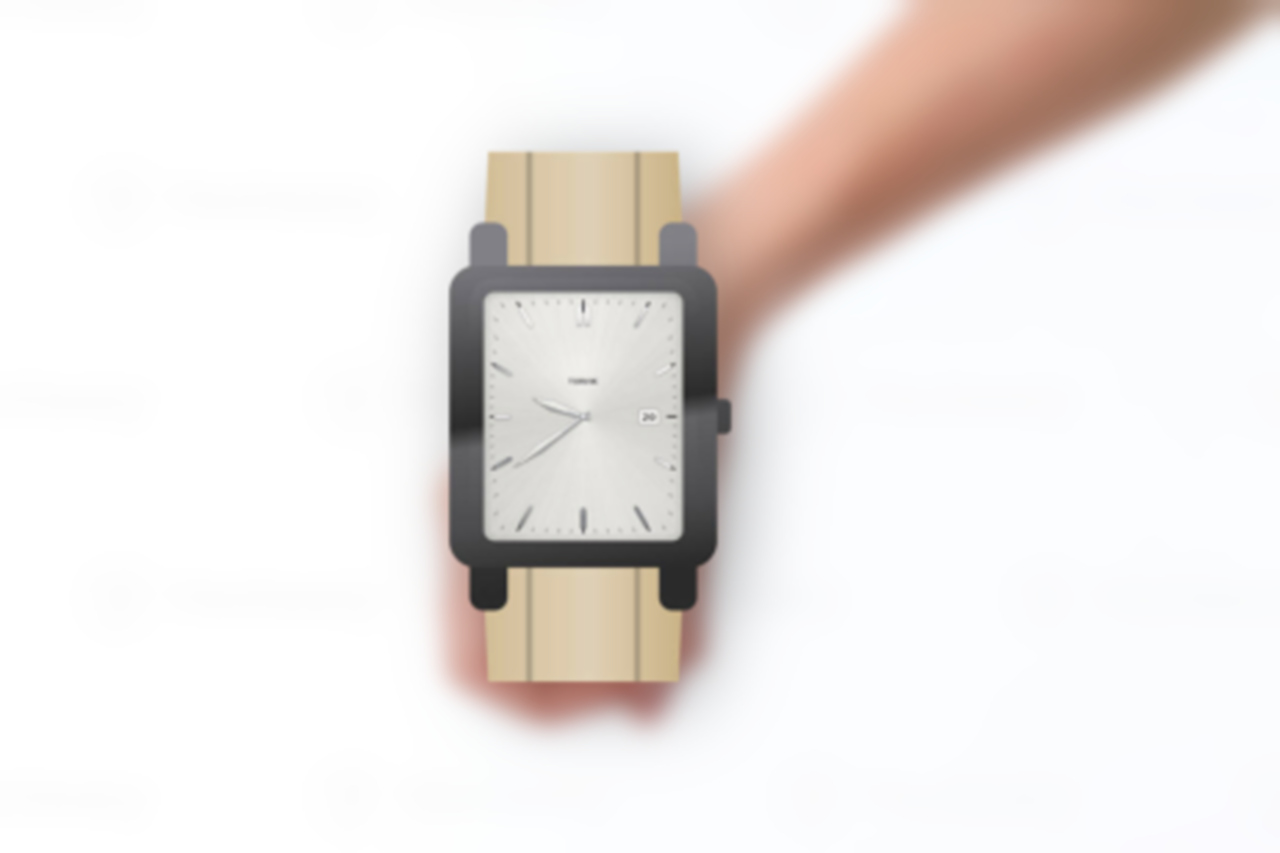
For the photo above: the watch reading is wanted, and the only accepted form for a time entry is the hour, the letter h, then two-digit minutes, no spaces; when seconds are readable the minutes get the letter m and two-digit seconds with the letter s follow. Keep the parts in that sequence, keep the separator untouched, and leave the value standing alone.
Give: 9h39
